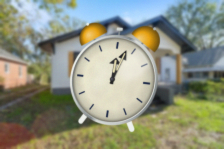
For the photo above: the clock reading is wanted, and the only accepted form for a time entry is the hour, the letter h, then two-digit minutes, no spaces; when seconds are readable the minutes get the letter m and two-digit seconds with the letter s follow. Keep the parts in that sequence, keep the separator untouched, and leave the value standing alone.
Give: 12h03
